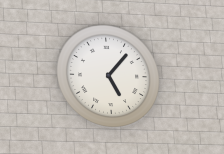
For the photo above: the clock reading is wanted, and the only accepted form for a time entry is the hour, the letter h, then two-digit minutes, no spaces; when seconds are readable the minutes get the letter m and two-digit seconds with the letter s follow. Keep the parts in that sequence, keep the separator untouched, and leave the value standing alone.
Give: 5h07
